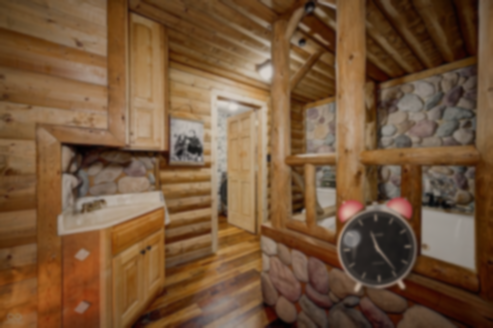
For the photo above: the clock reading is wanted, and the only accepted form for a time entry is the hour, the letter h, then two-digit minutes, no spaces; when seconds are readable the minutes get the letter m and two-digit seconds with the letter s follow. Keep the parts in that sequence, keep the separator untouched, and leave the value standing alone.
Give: 11h24
